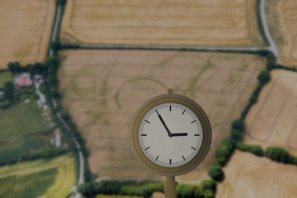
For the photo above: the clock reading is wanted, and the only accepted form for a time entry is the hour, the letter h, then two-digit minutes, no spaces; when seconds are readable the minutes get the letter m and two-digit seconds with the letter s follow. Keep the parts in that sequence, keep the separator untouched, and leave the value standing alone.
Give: 2h55
